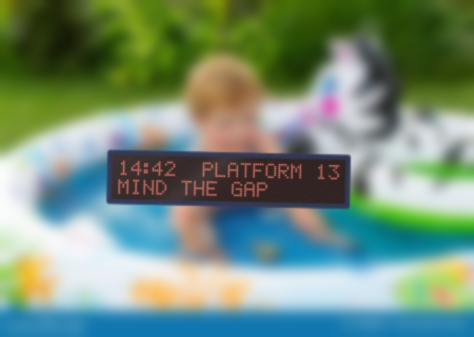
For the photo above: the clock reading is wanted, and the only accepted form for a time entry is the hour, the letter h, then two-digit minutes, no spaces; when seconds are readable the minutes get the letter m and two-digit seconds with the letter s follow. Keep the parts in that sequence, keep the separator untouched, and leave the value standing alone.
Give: 14h42
